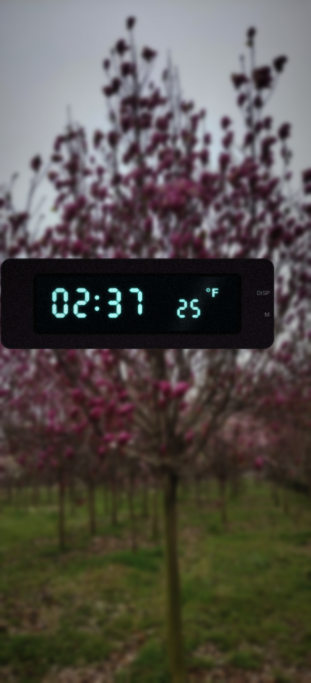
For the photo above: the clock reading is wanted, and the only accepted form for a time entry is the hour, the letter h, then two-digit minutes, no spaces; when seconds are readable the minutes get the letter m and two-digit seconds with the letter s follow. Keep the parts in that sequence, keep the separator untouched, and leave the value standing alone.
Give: 2h37
